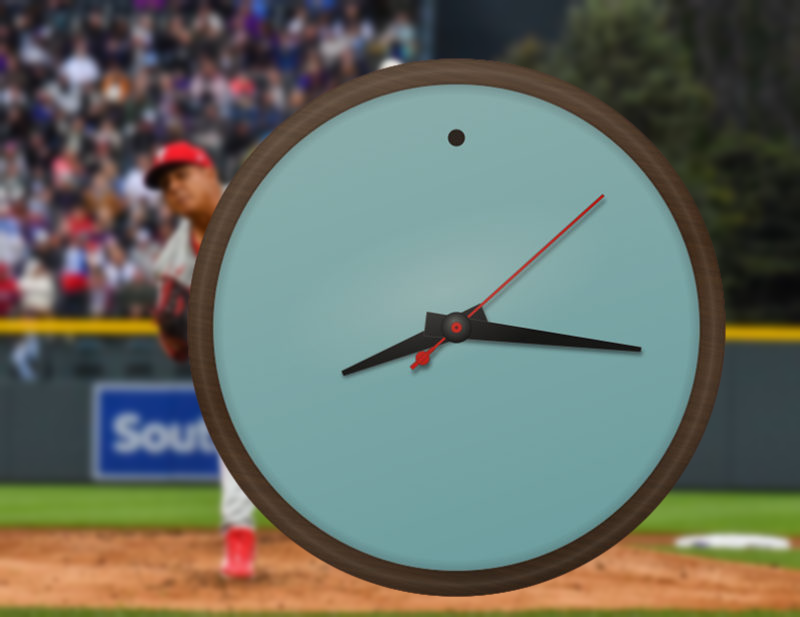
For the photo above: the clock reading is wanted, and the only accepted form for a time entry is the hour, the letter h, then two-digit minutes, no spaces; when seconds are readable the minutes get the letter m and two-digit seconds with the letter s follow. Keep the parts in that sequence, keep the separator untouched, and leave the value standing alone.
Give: 8h16m08s
